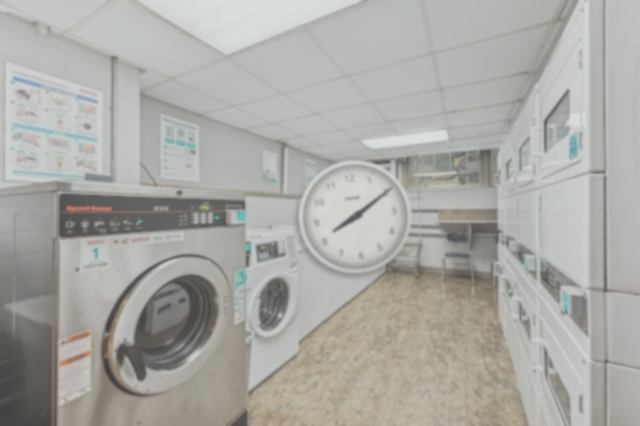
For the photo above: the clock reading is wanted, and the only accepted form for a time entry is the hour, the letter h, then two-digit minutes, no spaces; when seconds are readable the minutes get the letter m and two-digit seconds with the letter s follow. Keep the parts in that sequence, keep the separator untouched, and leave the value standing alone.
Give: 8h10
